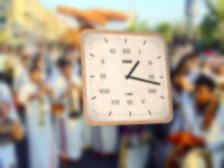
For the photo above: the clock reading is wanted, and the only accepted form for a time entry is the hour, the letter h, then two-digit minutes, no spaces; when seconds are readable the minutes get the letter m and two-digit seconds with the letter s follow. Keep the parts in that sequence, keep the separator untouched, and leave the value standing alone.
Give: 1h17
